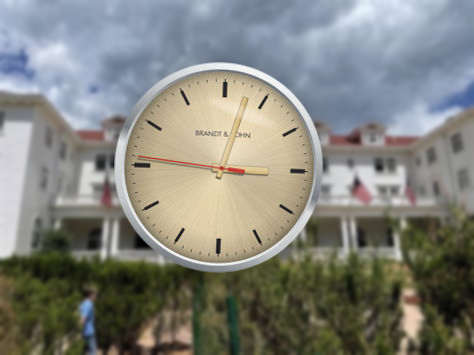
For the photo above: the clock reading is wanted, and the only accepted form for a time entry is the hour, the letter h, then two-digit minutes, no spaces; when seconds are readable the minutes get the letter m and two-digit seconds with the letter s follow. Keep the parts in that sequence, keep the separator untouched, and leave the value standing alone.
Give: 3h02m46s
